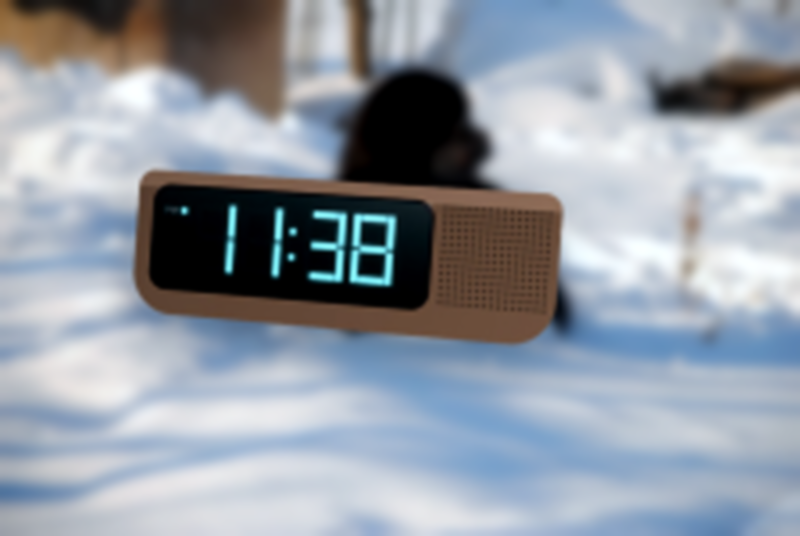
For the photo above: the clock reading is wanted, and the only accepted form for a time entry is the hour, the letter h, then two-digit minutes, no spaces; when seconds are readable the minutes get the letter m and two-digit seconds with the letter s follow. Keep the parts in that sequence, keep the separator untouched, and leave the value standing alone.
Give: 11h38
